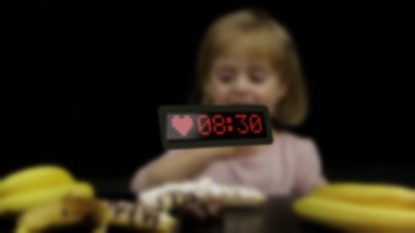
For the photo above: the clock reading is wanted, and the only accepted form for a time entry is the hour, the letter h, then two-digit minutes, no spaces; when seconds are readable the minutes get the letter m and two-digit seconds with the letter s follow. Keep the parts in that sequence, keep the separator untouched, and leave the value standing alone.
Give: 8h30
